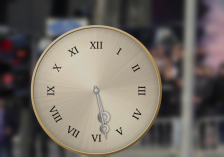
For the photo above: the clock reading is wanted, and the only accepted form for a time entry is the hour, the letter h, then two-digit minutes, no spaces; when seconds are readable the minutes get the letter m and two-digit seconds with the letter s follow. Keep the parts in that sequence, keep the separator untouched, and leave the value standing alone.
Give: 5h28
